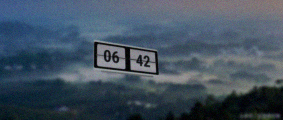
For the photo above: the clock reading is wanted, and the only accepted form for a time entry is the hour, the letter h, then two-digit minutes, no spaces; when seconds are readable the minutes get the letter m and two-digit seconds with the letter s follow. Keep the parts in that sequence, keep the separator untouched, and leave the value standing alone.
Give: 6h42
